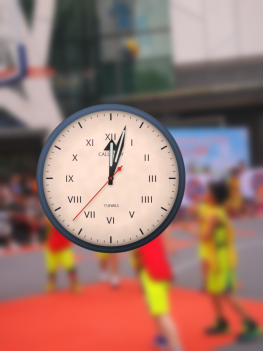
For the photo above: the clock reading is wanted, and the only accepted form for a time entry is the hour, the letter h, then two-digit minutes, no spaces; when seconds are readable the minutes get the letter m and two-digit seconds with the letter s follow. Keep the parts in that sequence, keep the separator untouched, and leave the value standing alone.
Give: 12h02m37s
